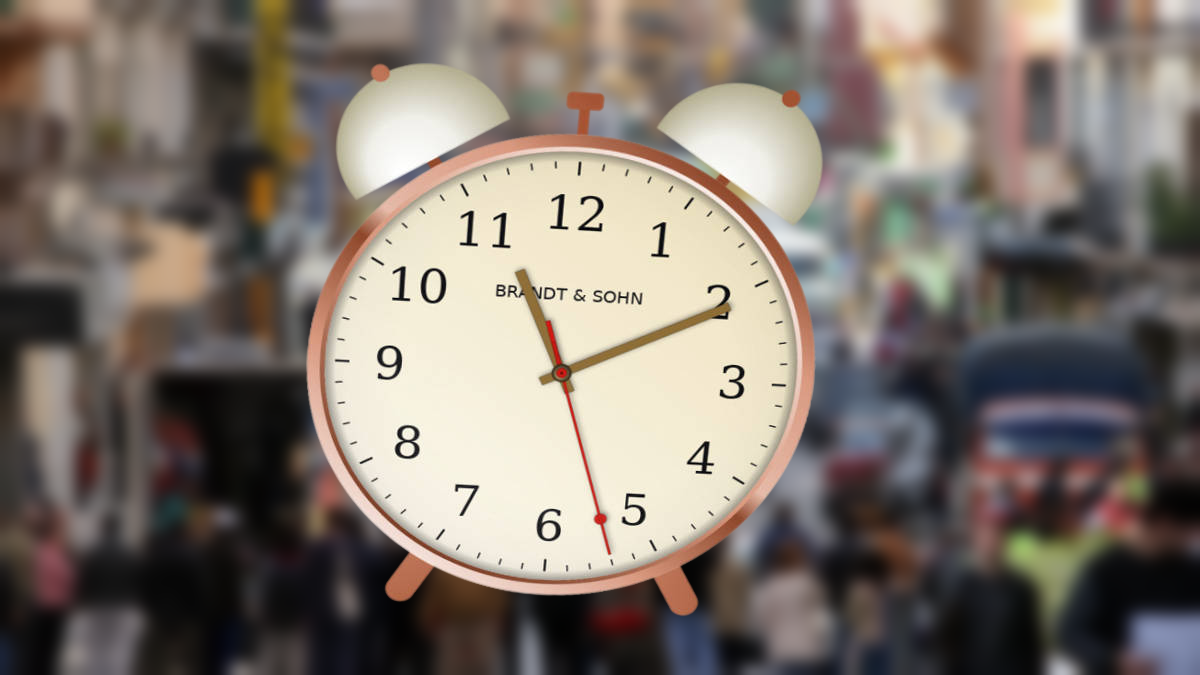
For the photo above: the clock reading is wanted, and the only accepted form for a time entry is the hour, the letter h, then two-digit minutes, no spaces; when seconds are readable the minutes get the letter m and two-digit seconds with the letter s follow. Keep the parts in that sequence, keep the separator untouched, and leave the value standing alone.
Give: 11h10m27s
